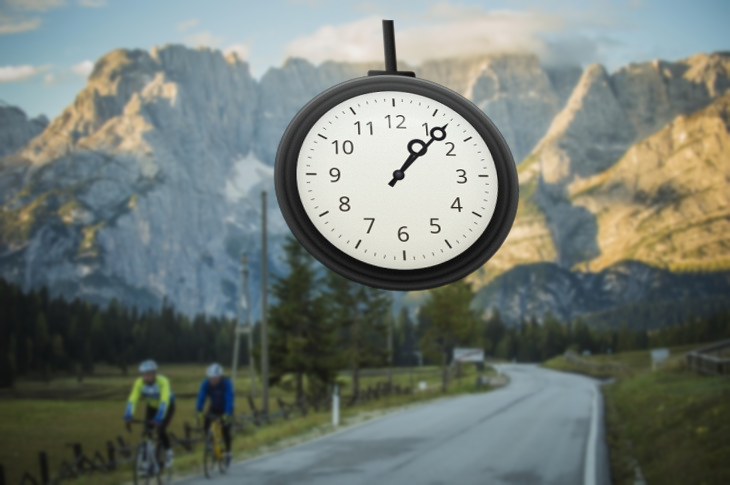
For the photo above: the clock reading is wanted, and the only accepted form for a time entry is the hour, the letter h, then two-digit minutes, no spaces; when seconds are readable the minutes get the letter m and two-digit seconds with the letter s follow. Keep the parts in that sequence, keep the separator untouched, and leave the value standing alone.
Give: 1h07
